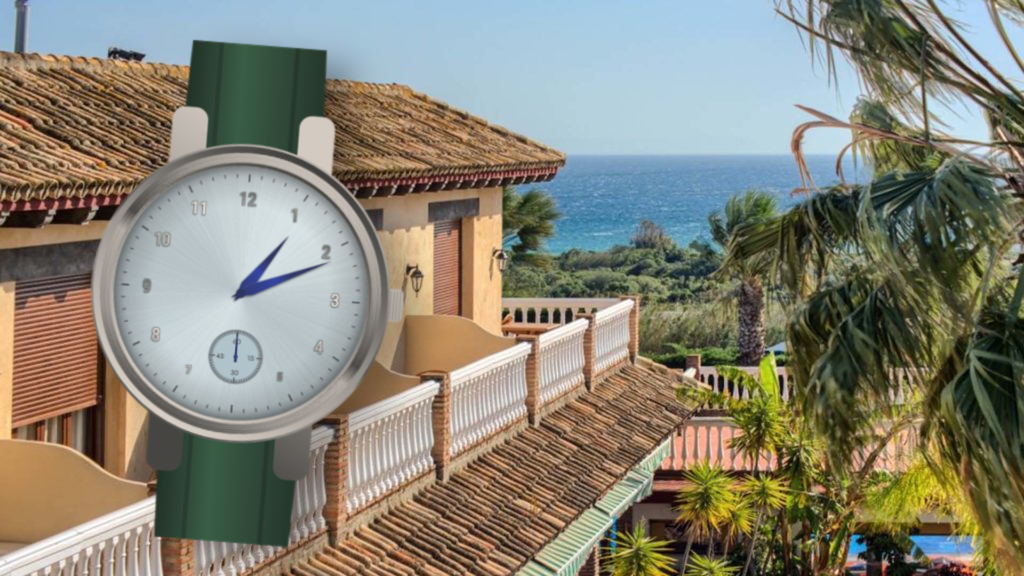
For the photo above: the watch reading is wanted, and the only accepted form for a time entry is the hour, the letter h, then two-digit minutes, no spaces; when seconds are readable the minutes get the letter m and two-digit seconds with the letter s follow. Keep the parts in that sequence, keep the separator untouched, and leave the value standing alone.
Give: 1h11
